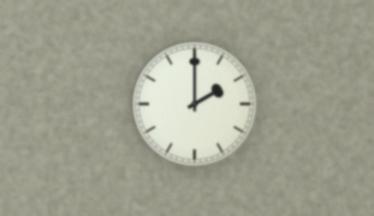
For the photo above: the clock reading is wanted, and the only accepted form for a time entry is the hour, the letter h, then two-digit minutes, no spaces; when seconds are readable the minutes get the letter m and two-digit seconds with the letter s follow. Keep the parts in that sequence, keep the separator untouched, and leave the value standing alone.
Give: 2h00
